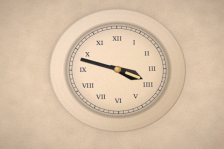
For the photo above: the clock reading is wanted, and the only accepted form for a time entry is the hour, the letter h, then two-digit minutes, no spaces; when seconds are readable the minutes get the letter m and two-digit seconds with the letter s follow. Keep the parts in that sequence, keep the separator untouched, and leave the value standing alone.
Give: 3h48
